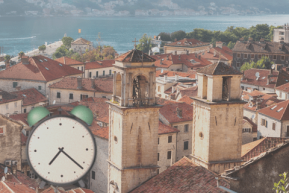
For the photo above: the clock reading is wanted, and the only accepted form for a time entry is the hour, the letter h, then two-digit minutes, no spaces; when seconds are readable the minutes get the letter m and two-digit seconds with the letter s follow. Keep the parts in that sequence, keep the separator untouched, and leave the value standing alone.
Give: 7h22
